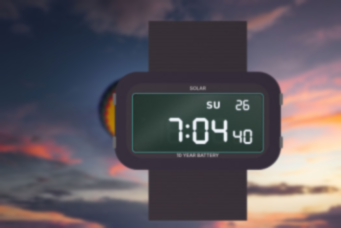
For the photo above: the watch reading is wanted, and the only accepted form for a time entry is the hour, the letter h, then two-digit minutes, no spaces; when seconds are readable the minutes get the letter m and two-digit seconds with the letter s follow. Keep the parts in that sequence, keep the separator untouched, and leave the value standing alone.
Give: 7h04m40s
